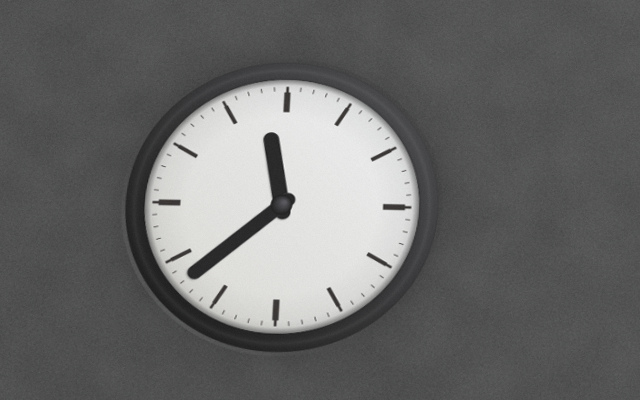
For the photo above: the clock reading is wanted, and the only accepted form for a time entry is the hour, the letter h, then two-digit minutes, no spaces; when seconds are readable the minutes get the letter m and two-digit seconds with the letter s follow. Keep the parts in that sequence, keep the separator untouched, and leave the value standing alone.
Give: 11h38
